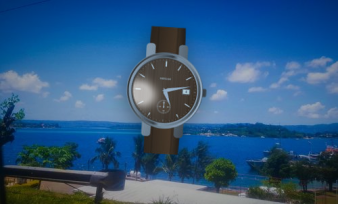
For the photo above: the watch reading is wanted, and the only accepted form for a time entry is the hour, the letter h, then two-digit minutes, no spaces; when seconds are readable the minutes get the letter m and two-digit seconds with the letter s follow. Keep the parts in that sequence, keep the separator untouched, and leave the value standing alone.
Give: 5h13
